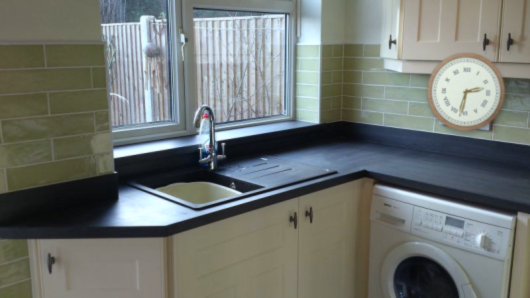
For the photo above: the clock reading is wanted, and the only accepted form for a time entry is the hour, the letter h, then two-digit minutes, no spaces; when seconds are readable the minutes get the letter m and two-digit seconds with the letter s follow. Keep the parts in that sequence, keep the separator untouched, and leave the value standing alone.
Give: 2h32
